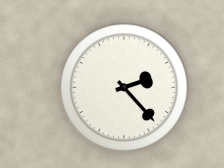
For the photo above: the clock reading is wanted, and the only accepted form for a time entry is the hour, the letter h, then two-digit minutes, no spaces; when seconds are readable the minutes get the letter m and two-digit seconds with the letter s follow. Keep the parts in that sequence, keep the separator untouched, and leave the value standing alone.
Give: 2h23
